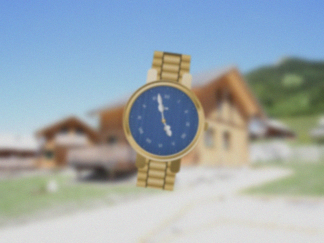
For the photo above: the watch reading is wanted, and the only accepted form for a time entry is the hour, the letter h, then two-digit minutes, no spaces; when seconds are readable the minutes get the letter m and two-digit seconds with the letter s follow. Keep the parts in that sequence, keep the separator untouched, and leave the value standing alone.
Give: 4h57
